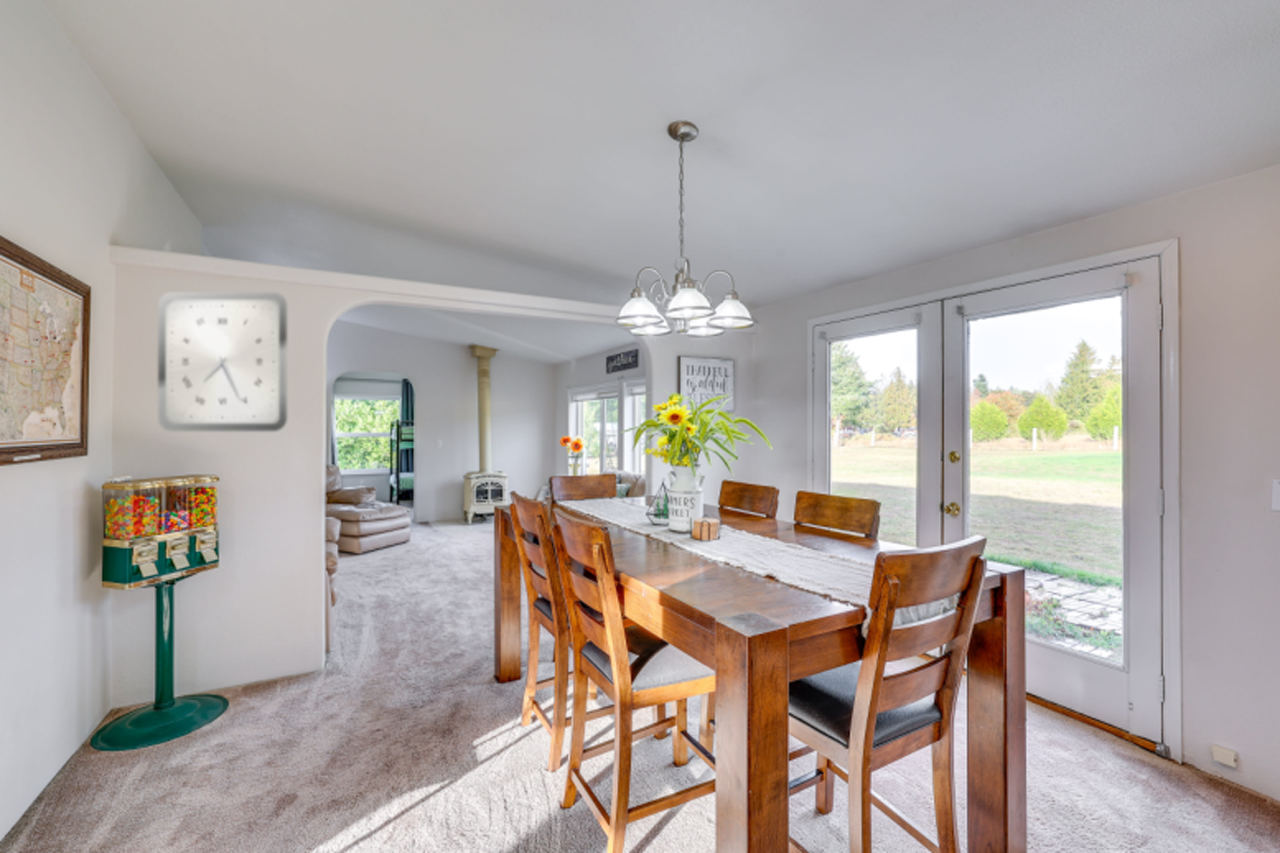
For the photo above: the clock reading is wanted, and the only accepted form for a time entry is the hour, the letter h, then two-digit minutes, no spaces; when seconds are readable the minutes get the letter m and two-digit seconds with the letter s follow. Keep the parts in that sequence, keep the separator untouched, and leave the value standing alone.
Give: 7h26
